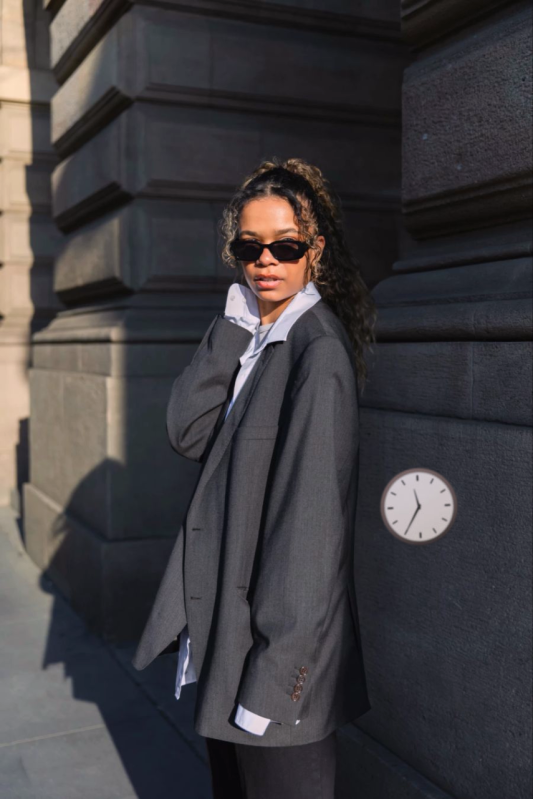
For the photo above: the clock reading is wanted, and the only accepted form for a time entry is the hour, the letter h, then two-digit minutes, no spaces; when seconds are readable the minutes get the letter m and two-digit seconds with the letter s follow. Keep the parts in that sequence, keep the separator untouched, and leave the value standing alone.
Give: 11h35
